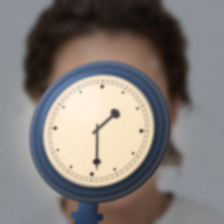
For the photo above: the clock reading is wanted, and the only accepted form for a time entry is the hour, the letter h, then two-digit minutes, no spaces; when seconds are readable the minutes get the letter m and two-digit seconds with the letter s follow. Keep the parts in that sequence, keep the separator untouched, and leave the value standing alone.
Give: 1h29
